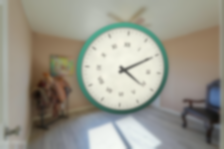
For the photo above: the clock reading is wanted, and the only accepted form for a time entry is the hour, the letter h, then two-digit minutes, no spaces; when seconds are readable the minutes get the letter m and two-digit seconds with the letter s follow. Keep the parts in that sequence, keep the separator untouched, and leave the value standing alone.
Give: 4h10
